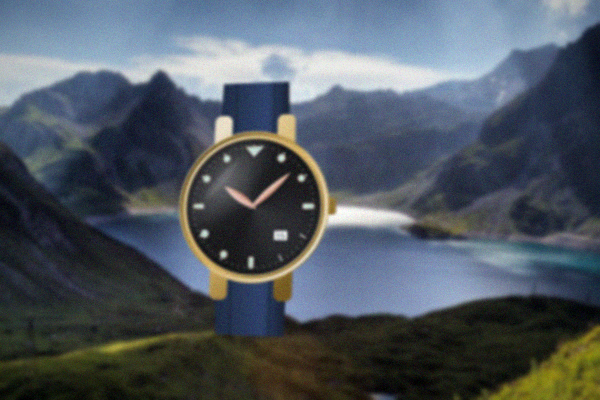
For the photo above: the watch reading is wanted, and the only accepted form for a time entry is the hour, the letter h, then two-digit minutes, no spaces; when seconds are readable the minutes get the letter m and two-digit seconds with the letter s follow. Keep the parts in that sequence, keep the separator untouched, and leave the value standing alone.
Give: 10h08
